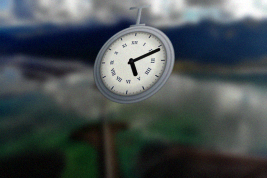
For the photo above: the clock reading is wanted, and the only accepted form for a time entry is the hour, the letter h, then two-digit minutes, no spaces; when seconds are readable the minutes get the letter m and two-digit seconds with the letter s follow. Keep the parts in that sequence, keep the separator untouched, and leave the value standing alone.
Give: 5h11
